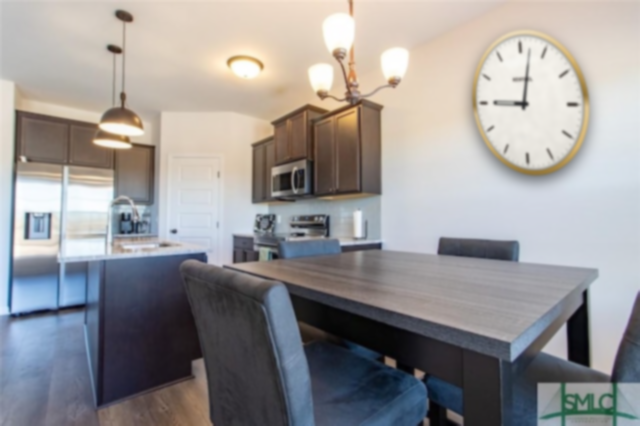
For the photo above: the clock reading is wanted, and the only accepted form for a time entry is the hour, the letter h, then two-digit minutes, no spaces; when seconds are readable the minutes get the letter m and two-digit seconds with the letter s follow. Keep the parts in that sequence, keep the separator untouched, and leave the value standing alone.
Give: 9h02
